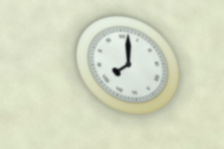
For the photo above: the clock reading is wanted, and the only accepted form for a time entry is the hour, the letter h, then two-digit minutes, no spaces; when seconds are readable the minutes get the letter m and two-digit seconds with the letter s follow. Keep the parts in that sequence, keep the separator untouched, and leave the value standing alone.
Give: 8h02
